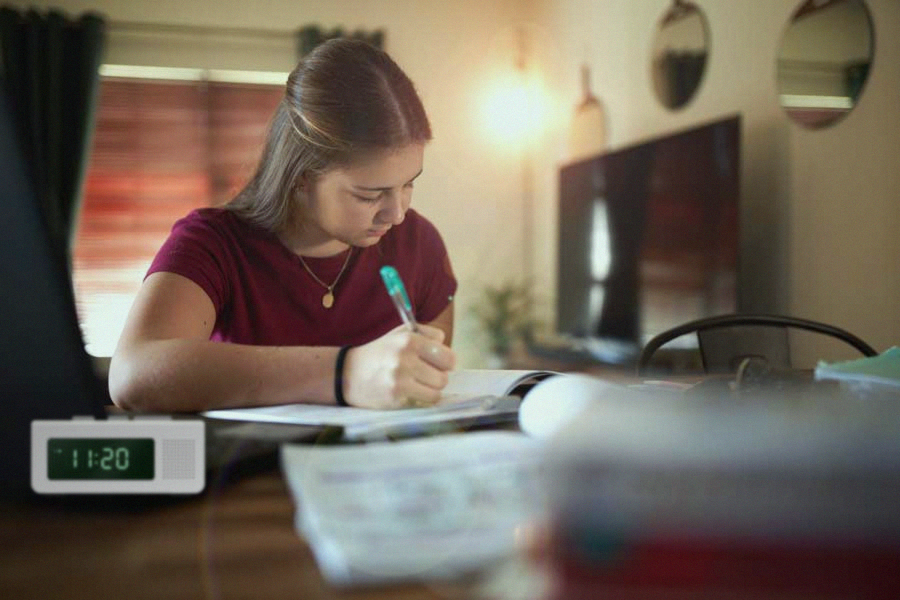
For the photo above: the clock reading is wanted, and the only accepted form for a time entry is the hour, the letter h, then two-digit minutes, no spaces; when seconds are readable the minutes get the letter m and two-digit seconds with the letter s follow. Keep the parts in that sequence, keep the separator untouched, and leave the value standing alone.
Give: 11h20
